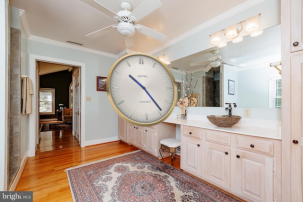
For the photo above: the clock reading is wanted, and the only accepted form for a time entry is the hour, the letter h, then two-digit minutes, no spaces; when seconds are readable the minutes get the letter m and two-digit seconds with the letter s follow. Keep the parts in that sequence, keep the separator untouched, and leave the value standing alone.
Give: 10h24
